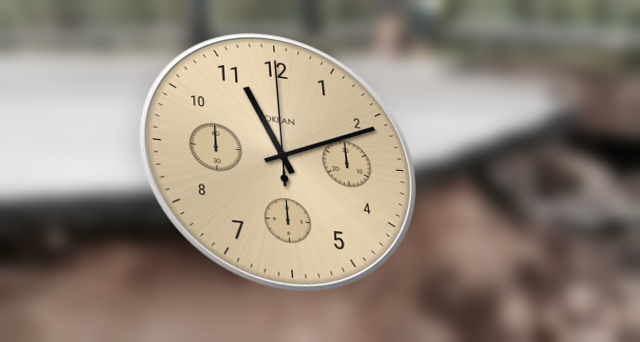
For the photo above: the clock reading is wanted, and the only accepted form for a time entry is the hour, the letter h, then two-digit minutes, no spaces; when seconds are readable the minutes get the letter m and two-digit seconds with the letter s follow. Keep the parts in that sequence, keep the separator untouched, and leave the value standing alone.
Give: 11h11
